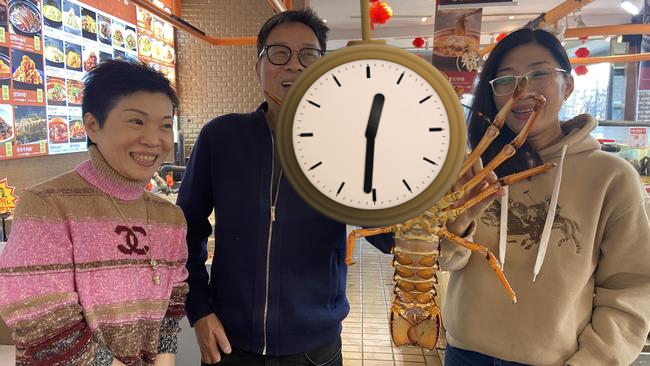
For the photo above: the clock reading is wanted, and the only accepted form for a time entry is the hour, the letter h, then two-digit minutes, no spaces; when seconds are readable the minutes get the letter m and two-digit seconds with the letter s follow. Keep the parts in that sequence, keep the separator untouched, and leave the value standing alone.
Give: 12h31
